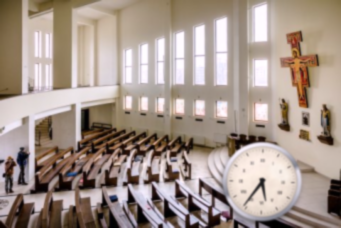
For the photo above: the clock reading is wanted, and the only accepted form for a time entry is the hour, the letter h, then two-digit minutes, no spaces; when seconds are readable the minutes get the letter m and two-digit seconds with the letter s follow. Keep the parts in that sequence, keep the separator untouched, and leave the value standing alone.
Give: 5h36
